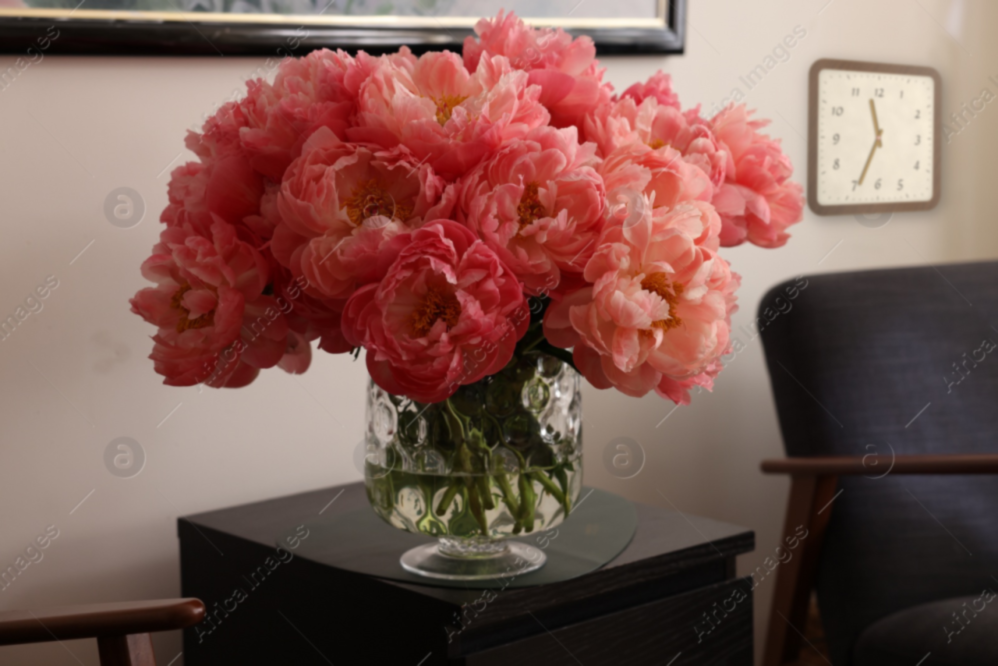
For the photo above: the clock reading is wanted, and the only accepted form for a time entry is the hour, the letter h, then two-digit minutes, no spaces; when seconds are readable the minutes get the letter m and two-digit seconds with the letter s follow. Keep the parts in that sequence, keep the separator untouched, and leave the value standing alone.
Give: 11h34
